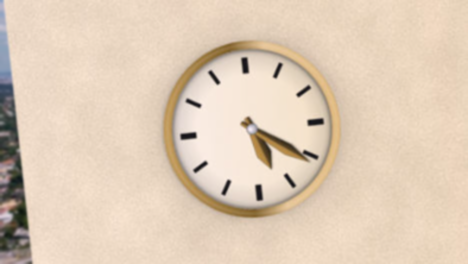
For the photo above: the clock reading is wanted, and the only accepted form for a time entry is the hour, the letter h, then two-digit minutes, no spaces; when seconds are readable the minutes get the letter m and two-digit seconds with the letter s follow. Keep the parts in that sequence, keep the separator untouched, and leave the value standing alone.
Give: 5h21
